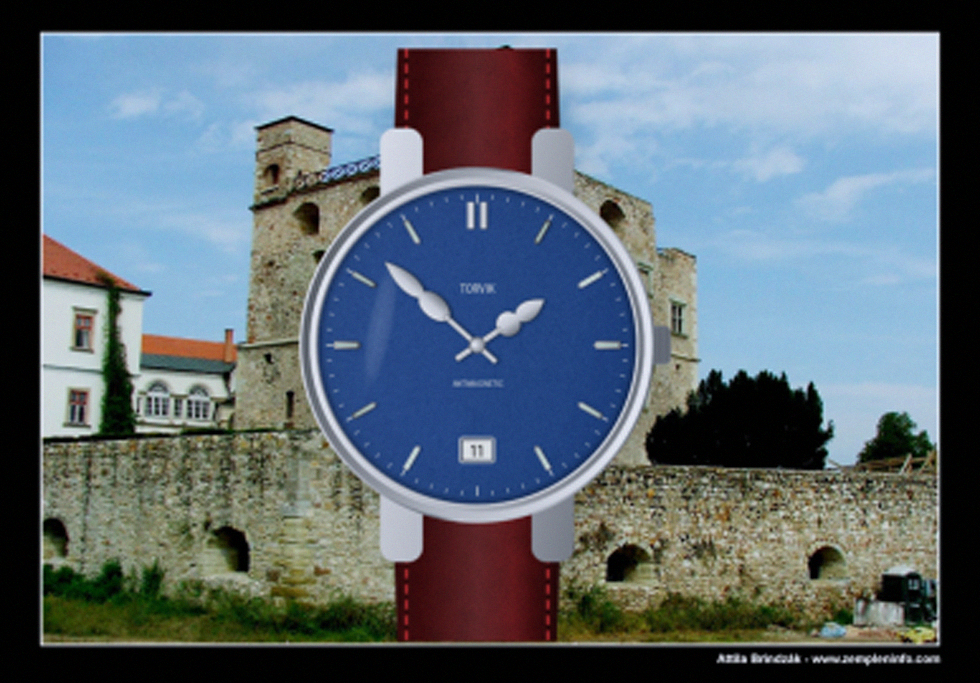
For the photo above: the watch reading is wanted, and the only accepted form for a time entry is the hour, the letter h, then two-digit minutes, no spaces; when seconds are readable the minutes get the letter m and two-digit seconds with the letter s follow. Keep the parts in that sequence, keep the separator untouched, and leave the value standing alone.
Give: 1h52
